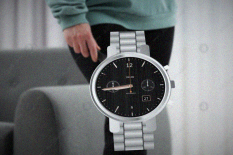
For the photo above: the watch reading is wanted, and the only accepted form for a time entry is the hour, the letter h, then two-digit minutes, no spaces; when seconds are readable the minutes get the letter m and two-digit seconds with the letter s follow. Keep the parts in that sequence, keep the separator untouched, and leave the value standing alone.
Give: 8h44
